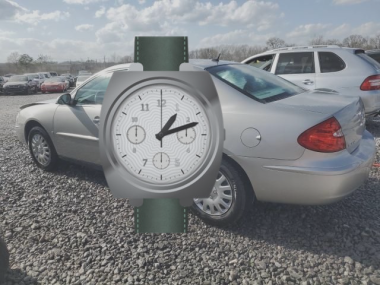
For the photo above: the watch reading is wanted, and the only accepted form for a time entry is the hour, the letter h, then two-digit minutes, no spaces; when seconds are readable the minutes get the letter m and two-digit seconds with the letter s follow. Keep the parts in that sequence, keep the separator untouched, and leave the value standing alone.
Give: 1h12
